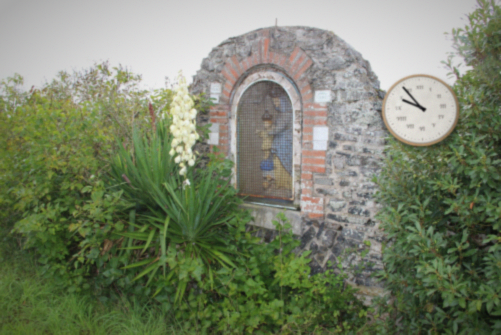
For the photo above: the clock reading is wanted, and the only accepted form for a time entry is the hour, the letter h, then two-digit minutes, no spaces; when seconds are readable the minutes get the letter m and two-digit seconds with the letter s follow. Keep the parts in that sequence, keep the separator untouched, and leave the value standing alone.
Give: 9h54
